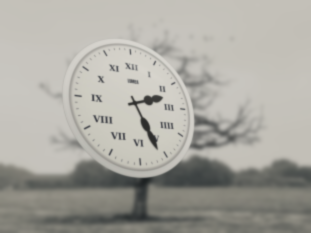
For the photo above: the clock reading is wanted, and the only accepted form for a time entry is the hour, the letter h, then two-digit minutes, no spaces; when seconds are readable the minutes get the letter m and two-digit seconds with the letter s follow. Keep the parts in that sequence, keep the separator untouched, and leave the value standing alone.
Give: 2h26
